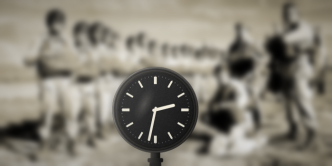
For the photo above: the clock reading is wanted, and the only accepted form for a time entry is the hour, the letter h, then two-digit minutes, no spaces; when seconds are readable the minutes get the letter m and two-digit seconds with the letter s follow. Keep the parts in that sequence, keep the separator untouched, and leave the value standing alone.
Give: 2h32
